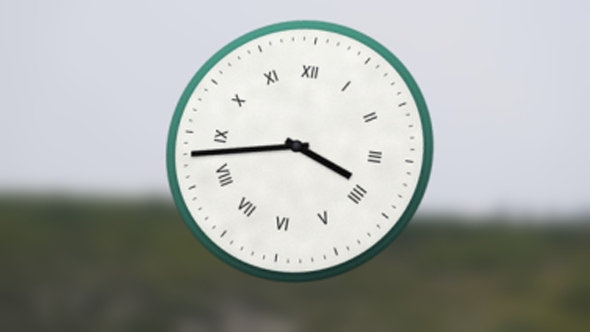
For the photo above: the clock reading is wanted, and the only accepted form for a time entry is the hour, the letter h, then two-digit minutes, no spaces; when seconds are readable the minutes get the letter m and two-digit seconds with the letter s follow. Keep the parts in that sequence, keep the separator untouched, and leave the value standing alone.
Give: 3h43
